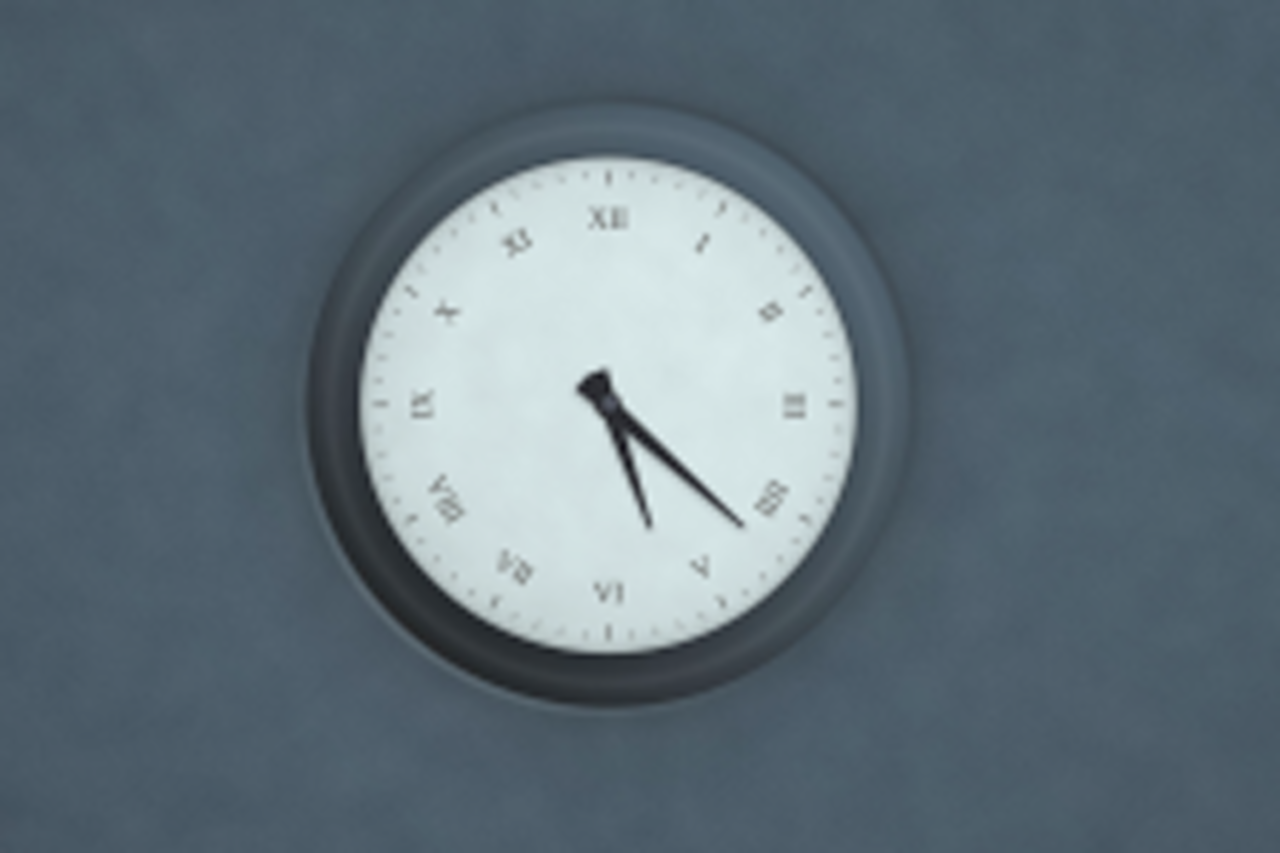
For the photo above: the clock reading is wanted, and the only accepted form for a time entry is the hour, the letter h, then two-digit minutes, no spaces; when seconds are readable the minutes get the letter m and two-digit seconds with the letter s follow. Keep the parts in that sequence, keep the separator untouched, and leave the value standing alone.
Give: 5h22
